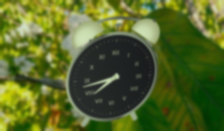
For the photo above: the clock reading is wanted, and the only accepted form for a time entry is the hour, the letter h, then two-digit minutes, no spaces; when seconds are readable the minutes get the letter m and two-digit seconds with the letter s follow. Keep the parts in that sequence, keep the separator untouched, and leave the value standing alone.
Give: 7h43
